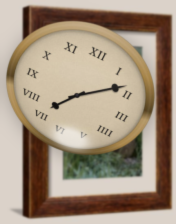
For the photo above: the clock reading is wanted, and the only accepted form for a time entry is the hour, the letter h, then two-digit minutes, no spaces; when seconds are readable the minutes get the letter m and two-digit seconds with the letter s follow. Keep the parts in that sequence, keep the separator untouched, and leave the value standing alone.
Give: 7h08
